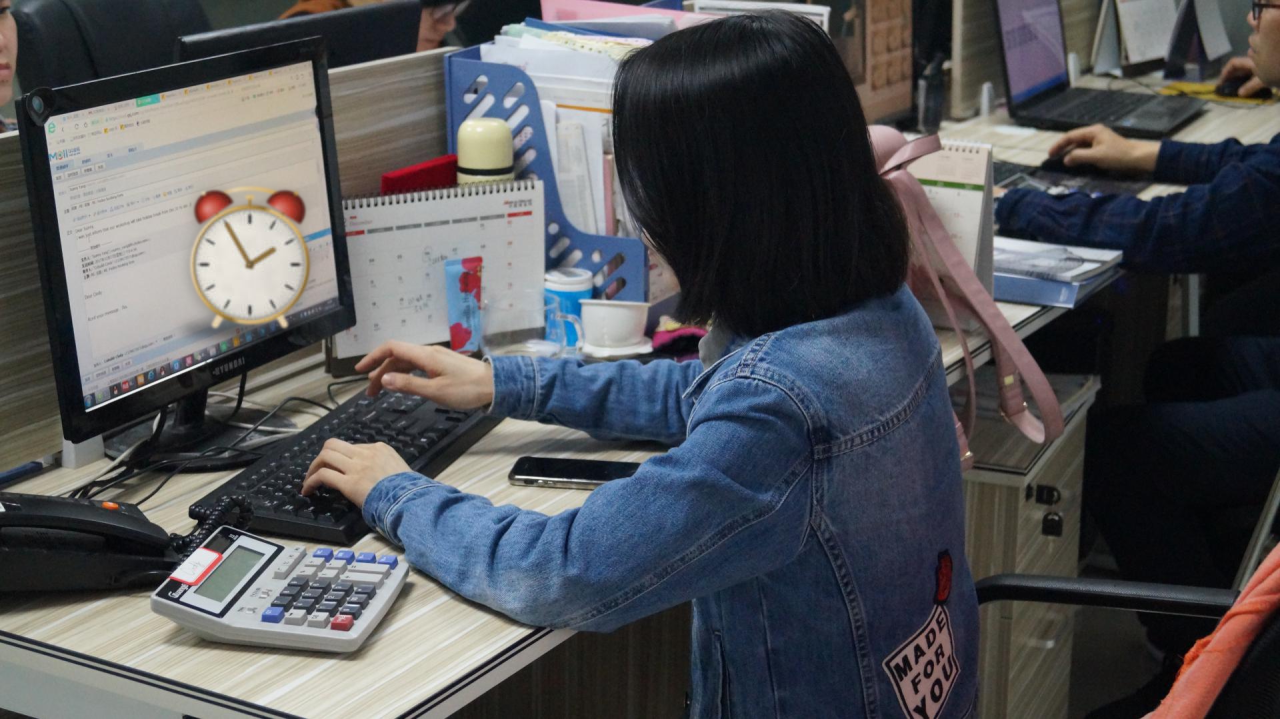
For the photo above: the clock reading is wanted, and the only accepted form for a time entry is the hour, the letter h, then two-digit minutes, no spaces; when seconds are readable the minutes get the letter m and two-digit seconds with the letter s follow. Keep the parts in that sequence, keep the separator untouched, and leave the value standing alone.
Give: 1h55
